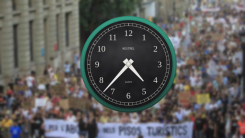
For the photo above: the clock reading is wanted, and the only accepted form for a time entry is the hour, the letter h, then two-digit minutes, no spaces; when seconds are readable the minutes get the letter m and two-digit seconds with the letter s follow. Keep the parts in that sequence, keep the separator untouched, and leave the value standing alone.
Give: 4h37
